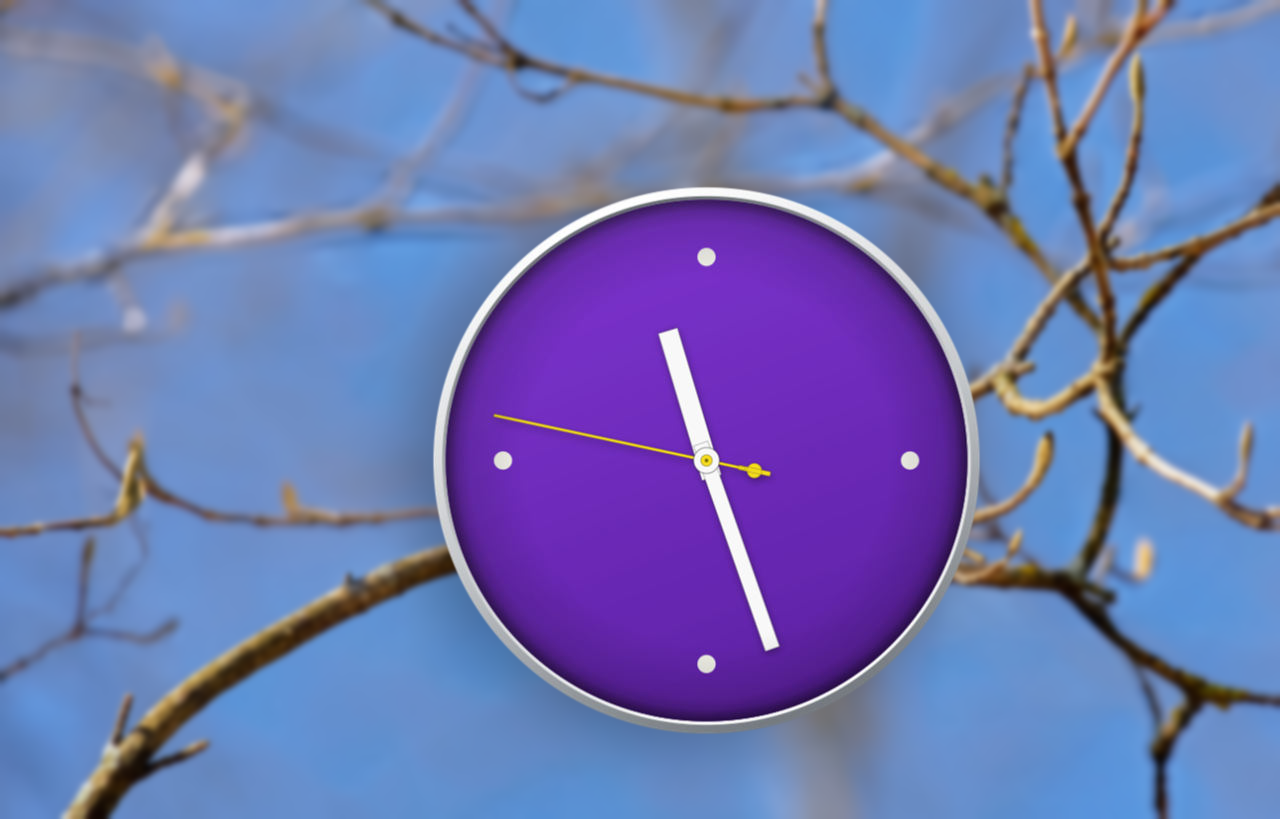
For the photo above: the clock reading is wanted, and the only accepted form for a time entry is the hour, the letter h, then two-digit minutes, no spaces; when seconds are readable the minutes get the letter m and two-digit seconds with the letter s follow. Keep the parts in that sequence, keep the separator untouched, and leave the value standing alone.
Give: 11h26m47s
